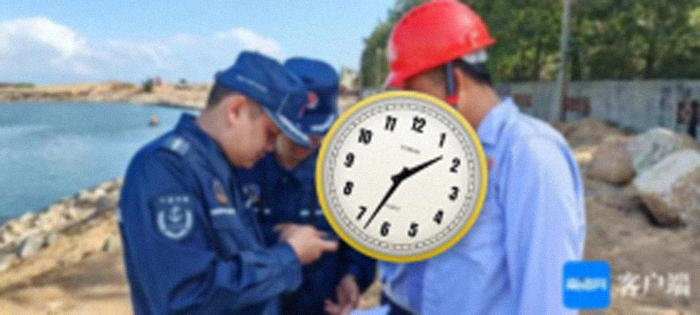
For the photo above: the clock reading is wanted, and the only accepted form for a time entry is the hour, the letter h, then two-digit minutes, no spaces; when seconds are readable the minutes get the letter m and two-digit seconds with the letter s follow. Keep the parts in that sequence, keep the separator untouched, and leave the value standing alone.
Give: 1h33
